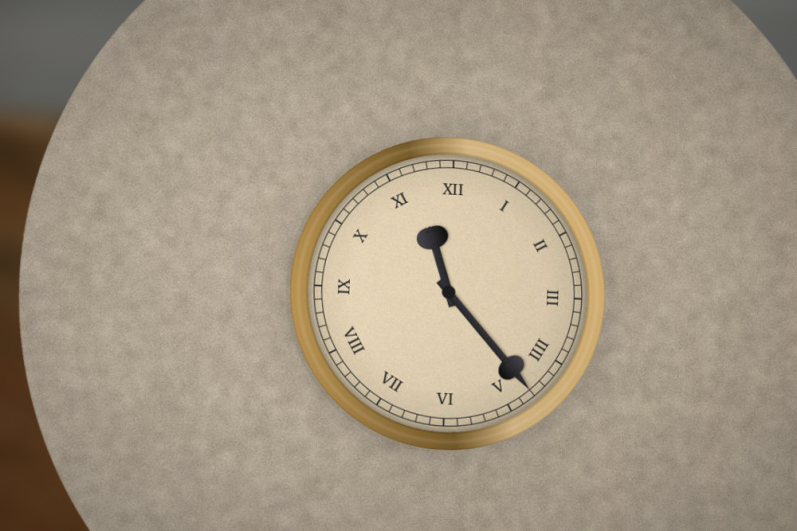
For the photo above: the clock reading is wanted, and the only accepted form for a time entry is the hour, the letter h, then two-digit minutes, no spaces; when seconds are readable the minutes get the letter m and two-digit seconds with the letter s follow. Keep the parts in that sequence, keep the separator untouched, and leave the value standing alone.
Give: 11h23
